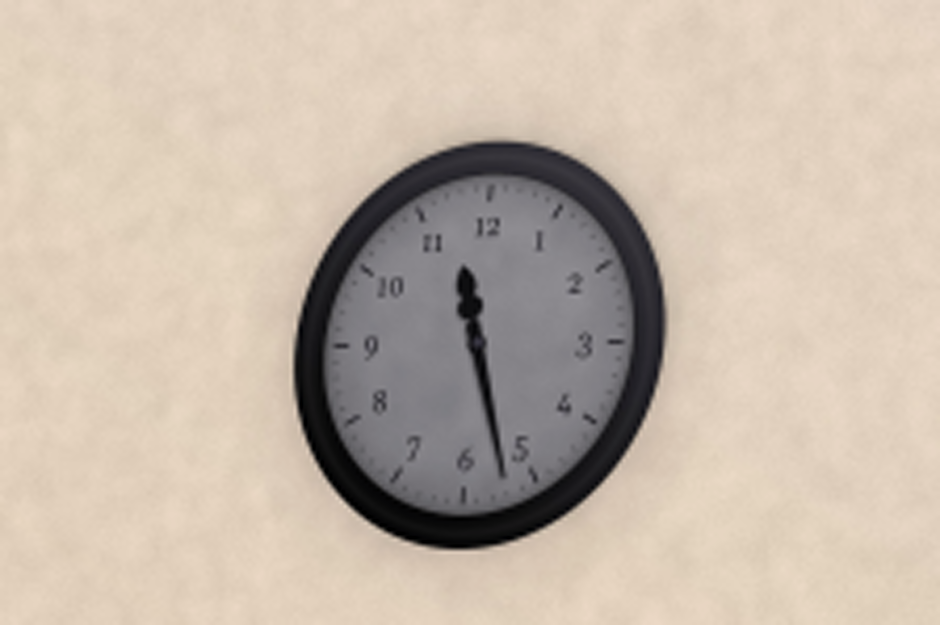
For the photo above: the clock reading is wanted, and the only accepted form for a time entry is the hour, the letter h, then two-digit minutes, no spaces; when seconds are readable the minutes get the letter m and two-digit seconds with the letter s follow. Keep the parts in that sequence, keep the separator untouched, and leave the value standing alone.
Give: 11h27
